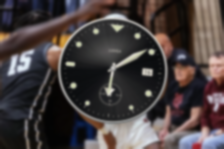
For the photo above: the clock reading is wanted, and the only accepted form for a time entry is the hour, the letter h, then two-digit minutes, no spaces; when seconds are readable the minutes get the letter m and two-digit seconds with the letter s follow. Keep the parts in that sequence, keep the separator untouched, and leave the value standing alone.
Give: 6h09
